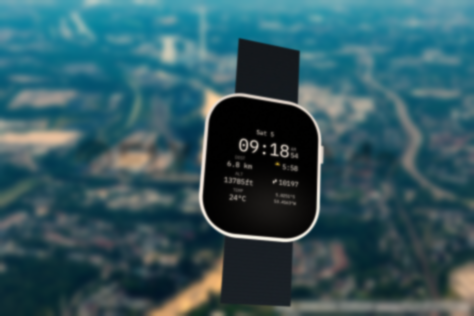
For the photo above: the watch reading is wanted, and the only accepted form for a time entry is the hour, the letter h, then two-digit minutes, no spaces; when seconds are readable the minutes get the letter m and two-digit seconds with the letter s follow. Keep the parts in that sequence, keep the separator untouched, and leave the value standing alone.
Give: 9h18
